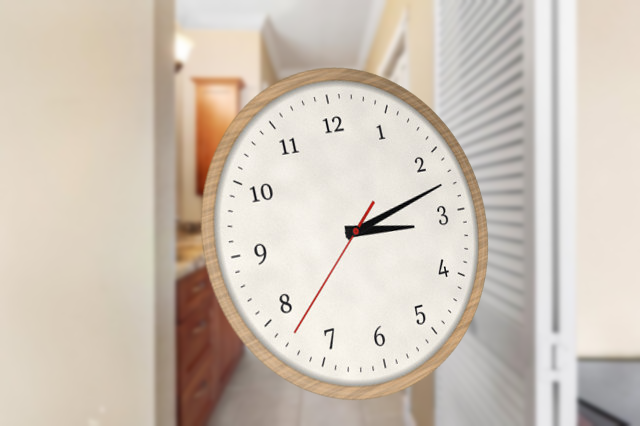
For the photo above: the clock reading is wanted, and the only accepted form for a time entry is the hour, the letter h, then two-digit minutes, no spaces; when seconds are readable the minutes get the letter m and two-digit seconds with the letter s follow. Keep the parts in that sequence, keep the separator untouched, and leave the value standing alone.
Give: 3h12m38s
